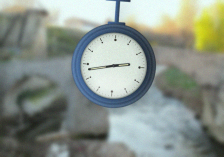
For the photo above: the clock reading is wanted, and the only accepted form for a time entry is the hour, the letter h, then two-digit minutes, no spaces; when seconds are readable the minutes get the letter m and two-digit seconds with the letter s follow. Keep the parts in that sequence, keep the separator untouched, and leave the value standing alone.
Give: 2h43
